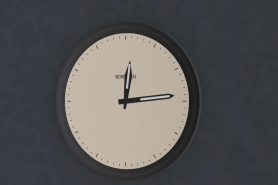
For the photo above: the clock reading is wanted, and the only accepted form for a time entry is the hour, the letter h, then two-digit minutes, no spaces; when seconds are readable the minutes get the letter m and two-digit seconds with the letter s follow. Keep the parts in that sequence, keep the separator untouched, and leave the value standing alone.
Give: 12h14
